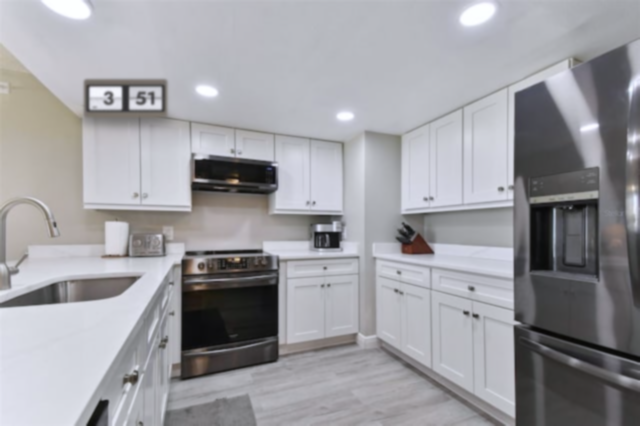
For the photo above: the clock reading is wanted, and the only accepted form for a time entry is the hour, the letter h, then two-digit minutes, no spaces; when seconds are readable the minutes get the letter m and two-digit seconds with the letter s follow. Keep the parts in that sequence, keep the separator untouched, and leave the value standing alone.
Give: 3h51
